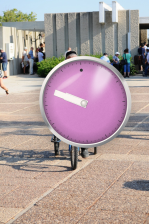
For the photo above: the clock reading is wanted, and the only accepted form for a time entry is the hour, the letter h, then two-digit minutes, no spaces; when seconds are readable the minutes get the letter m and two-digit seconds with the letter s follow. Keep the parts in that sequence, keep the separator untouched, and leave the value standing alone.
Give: 9h49
